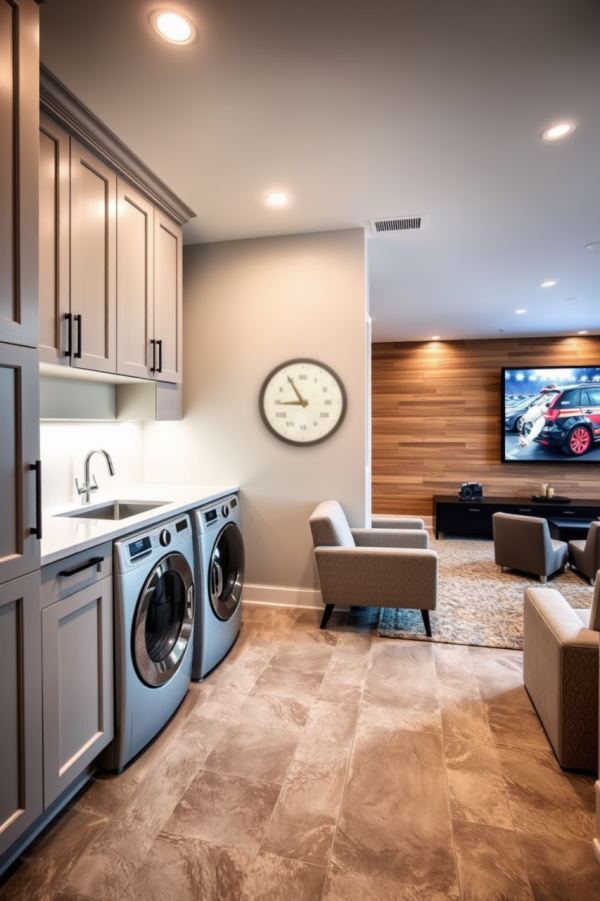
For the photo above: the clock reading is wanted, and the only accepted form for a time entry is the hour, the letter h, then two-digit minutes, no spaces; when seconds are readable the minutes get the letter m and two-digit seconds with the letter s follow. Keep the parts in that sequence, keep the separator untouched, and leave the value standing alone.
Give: 8h55
